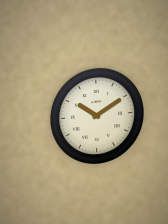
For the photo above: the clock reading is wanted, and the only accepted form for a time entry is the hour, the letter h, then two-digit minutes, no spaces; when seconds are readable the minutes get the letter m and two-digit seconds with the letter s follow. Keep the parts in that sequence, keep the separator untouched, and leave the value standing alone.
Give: 10h10
